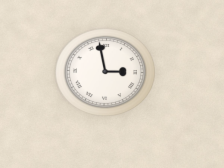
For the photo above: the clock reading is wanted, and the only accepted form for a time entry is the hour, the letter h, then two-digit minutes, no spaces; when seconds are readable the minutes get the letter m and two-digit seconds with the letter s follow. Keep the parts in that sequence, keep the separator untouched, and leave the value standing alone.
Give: 2h58
